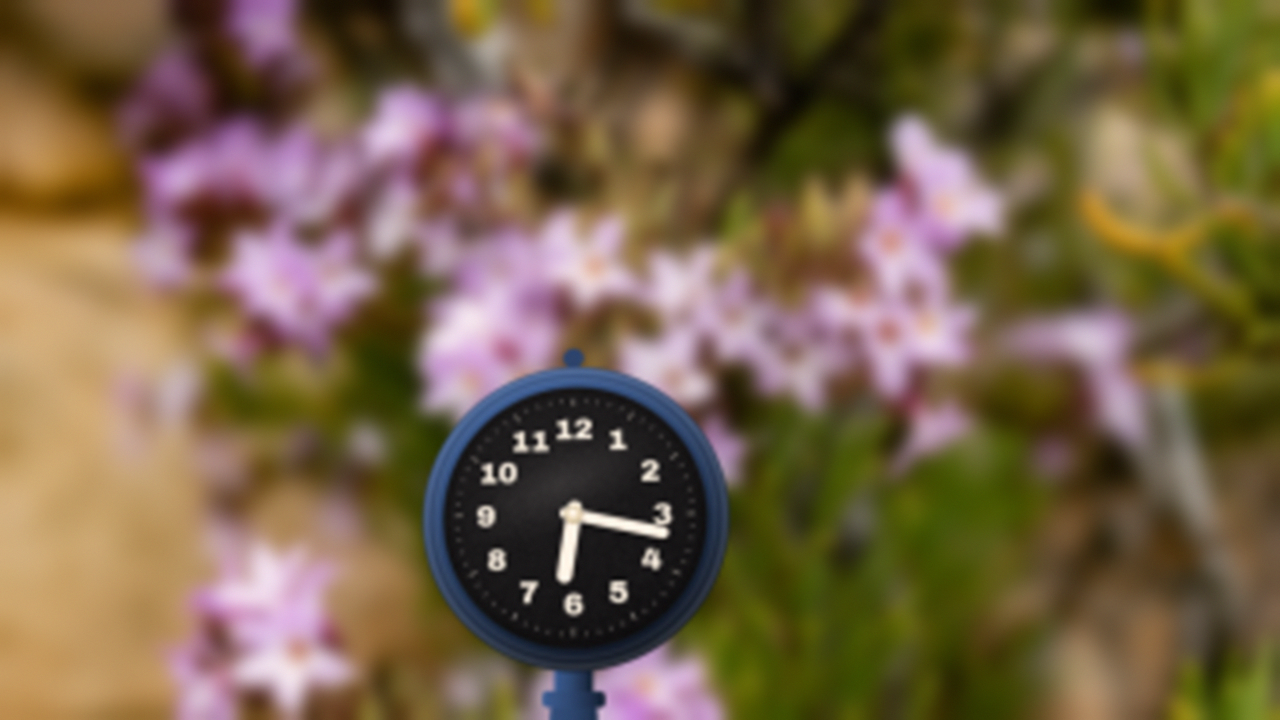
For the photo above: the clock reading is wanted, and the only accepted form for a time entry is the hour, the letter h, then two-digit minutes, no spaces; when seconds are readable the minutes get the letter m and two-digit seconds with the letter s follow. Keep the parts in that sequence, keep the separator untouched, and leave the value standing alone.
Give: 6h17
